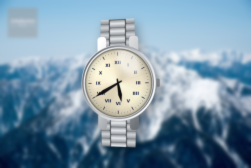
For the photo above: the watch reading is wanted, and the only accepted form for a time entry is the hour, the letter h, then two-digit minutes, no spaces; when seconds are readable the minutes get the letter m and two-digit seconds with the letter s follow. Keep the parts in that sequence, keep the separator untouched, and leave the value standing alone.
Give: 5h40
